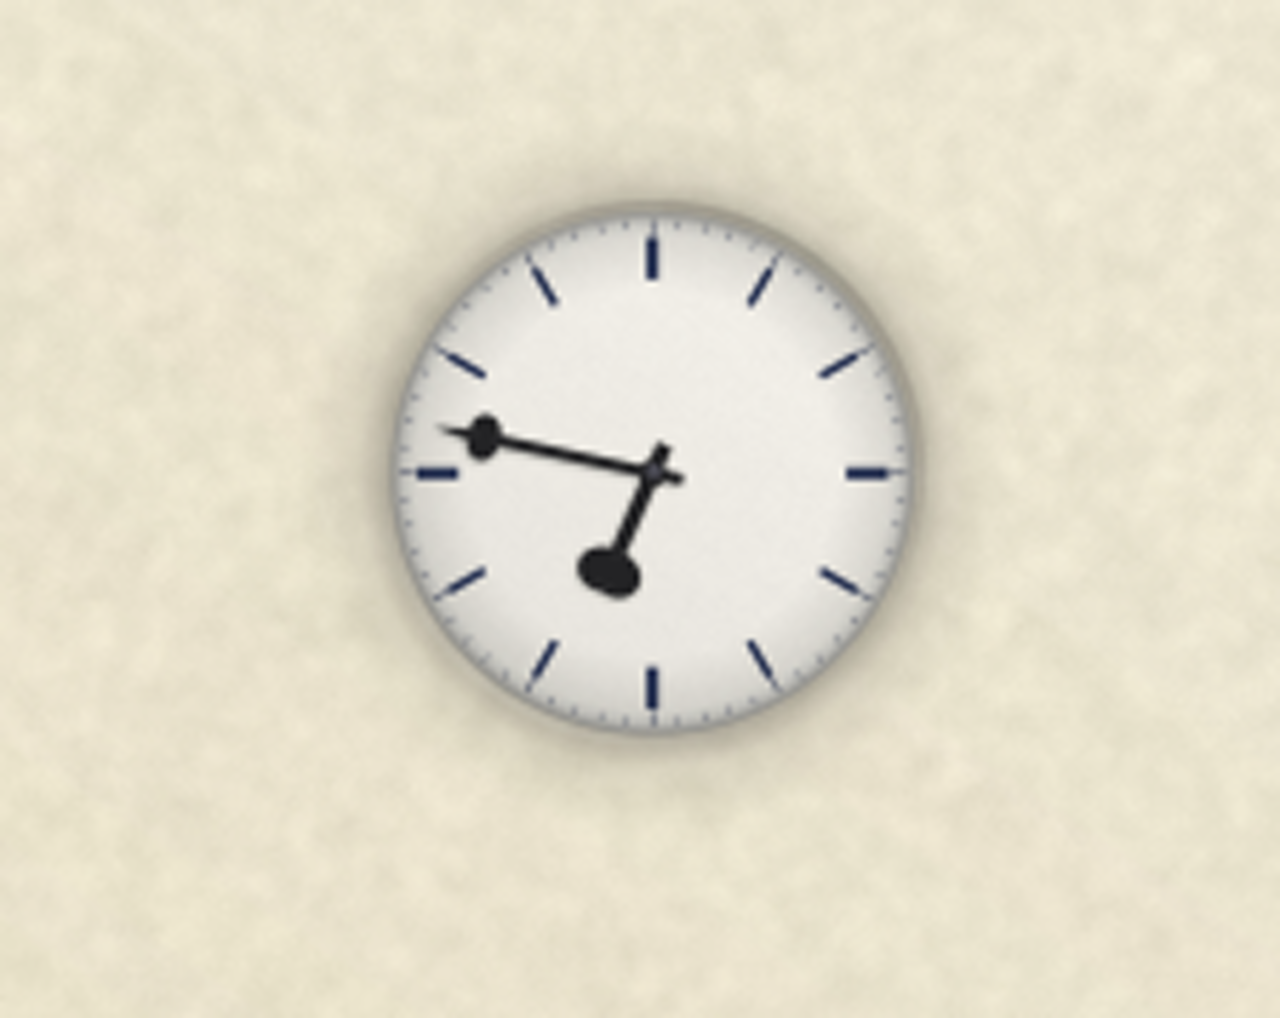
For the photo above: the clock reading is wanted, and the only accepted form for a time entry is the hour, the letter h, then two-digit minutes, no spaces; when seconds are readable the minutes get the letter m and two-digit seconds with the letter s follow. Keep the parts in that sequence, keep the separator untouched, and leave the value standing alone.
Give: 6h47
